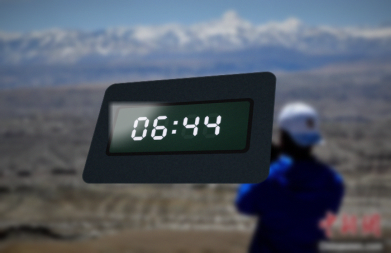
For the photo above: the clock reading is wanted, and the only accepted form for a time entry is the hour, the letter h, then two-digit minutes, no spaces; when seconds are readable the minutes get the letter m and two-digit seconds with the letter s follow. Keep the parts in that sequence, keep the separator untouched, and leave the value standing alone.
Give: 6h44
